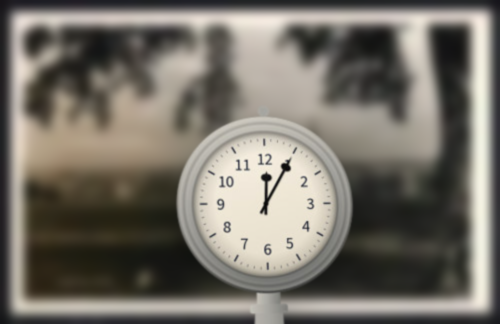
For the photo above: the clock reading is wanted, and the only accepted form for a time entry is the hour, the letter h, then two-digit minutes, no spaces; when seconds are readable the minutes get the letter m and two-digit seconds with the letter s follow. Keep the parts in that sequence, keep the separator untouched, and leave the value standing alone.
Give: 12h05
